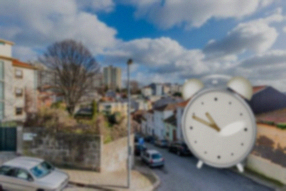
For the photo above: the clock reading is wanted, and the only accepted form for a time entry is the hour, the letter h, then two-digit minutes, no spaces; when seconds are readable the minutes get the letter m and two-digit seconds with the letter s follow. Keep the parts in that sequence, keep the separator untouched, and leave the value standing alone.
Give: 10h49
